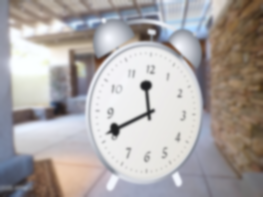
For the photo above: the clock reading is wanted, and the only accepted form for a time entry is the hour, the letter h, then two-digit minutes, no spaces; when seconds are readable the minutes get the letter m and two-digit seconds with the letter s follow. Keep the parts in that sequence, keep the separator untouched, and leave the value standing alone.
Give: 11h41
